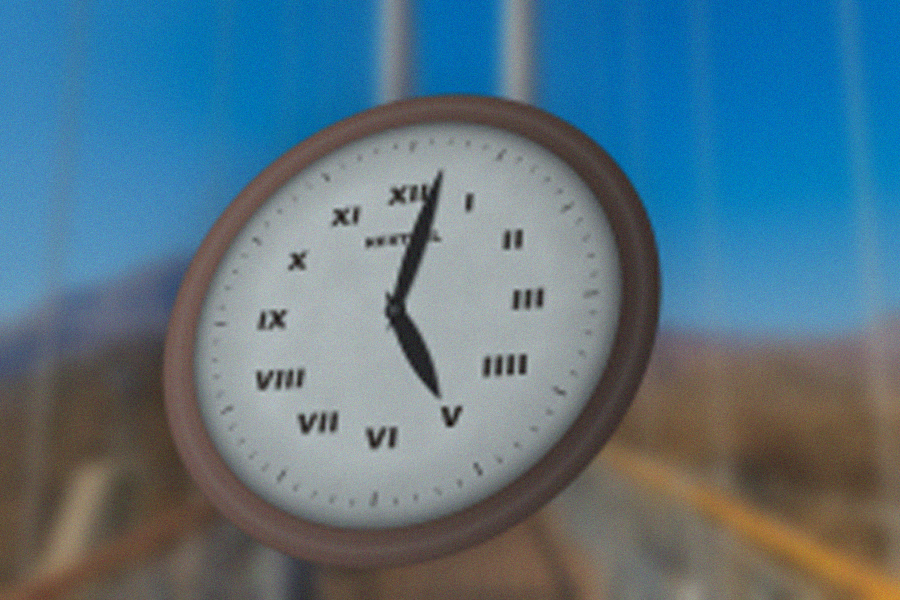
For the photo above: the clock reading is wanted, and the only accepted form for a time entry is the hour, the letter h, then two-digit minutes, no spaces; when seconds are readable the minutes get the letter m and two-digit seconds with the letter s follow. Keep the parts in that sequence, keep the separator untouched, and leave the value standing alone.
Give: 5h02
